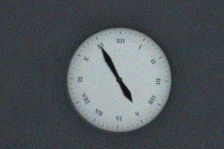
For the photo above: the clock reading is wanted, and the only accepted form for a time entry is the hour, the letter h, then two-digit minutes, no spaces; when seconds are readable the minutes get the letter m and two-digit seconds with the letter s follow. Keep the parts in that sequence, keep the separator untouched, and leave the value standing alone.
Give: 4h55
